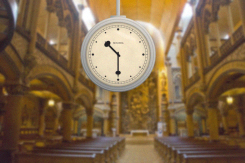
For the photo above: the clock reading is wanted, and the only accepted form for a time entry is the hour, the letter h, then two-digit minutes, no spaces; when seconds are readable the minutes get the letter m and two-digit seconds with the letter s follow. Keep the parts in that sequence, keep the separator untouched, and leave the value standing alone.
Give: 10h30
